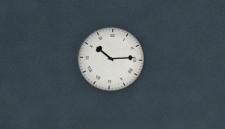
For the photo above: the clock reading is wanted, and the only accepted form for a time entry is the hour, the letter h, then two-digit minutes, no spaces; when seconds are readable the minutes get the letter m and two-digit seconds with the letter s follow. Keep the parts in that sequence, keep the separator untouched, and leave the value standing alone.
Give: 10h14
